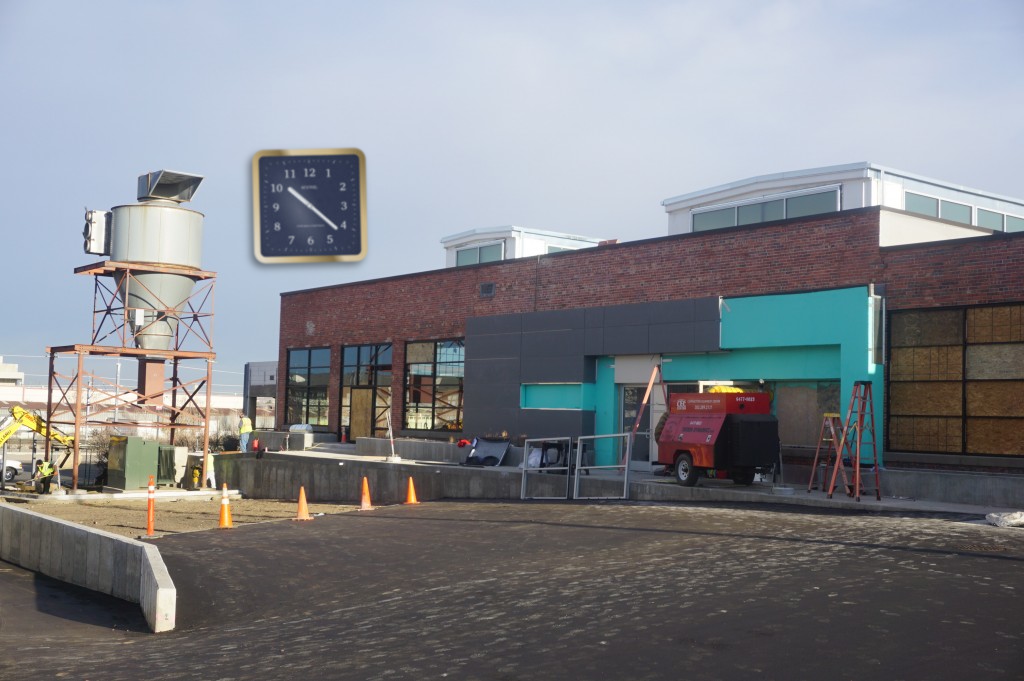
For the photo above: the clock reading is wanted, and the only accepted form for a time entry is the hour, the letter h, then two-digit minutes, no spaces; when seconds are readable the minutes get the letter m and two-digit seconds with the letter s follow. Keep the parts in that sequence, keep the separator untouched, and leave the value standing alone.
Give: 10h22
